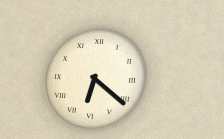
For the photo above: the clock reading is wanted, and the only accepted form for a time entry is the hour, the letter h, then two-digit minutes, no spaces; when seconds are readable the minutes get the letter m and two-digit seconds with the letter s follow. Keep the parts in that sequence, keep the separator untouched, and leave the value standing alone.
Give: 6h21
